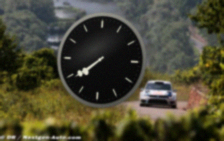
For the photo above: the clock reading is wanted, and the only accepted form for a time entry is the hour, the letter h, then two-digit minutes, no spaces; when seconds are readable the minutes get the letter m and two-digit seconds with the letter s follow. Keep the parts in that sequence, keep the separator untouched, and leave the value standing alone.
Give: 7h39
